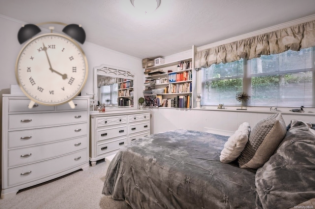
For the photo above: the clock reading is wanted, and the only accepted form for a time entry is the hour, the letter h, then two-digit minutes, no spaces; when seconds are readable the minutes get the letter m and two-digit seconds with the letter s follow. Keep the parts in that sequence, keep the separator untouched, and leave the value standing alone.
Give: 3h57
